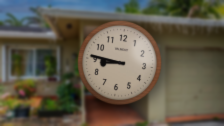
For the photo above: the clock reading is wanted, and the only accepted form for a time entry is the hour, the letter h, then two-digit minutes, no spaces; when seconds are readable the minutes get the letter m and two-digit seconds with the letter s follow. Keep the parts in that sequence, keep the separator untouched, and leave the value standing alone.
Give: 8h46
